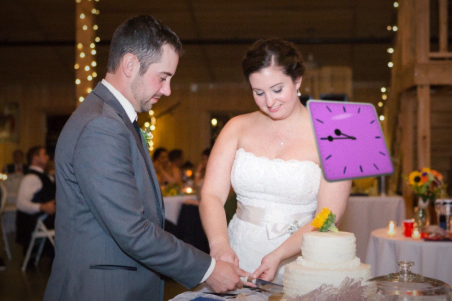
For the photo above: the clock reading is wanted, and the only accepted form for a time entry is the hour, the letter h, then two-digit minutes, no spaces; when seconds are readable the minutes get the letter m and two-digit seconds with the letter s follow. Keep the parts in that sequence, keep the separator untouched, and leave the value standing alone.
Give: 9h45
